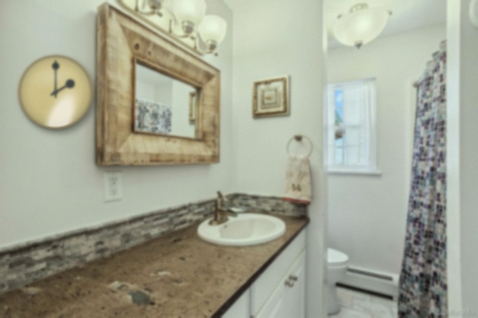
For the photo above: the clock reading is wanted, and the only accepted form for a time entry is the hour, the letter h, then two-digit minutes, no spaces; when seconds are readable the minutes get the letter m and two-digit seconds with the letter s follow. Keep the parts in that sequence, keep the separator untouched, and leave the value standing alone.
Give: 2h00
